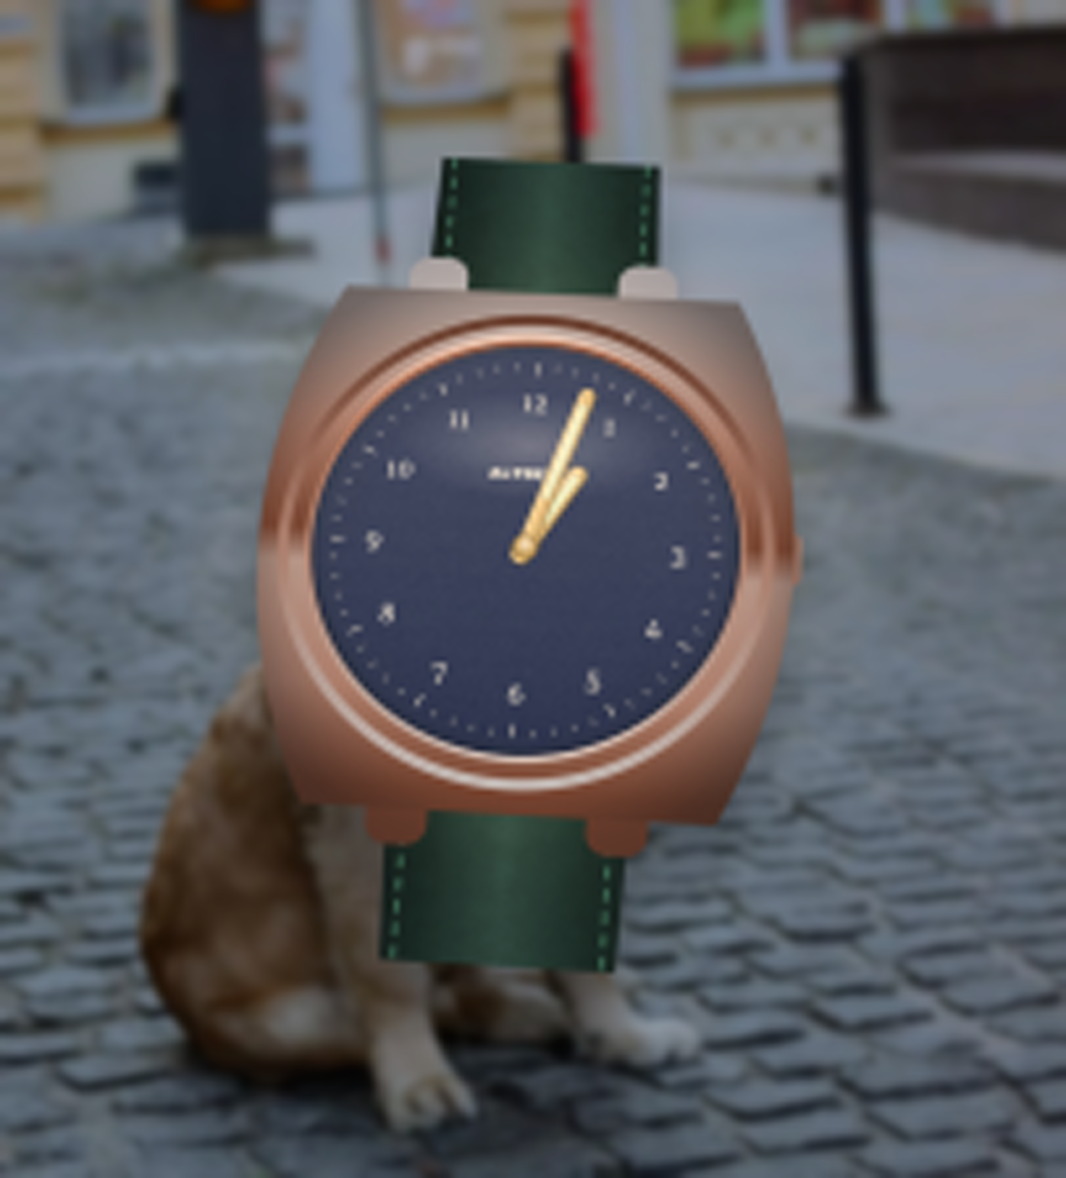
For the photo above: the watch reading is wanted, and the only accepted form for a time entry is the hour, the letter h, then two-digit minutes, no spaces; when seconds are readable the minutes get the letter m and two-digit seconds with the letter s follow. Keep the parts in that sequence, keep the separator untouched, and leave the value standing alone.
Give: 1h03
